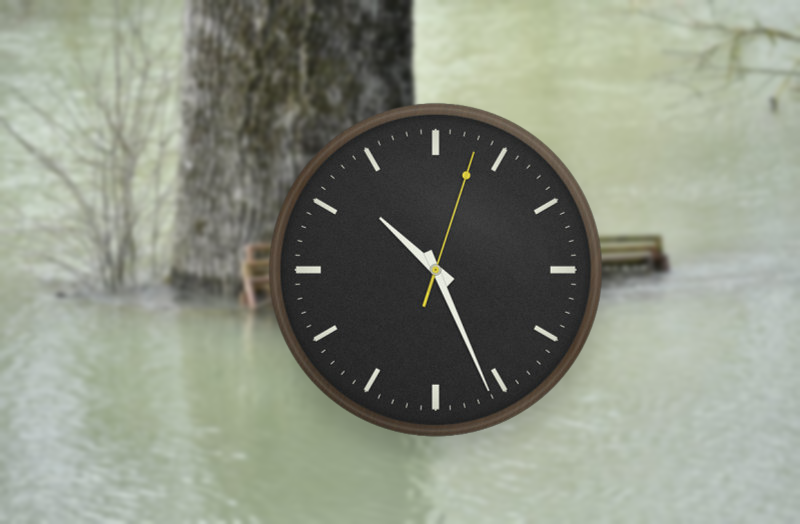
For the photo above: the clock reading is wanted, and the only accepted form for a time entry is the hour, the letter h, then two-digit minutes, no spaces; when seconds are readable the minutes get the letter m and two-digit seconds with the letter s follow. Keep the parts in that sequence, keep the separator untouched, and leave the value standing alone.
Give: 10h26m03s
